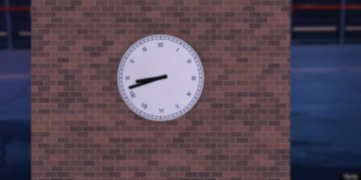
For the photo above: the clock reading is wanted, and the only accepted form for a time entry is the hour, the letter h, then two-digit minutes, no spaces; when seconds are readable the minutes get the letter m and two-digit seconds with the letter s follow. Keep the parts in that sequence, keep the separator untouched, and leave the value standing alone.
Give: 8h42
